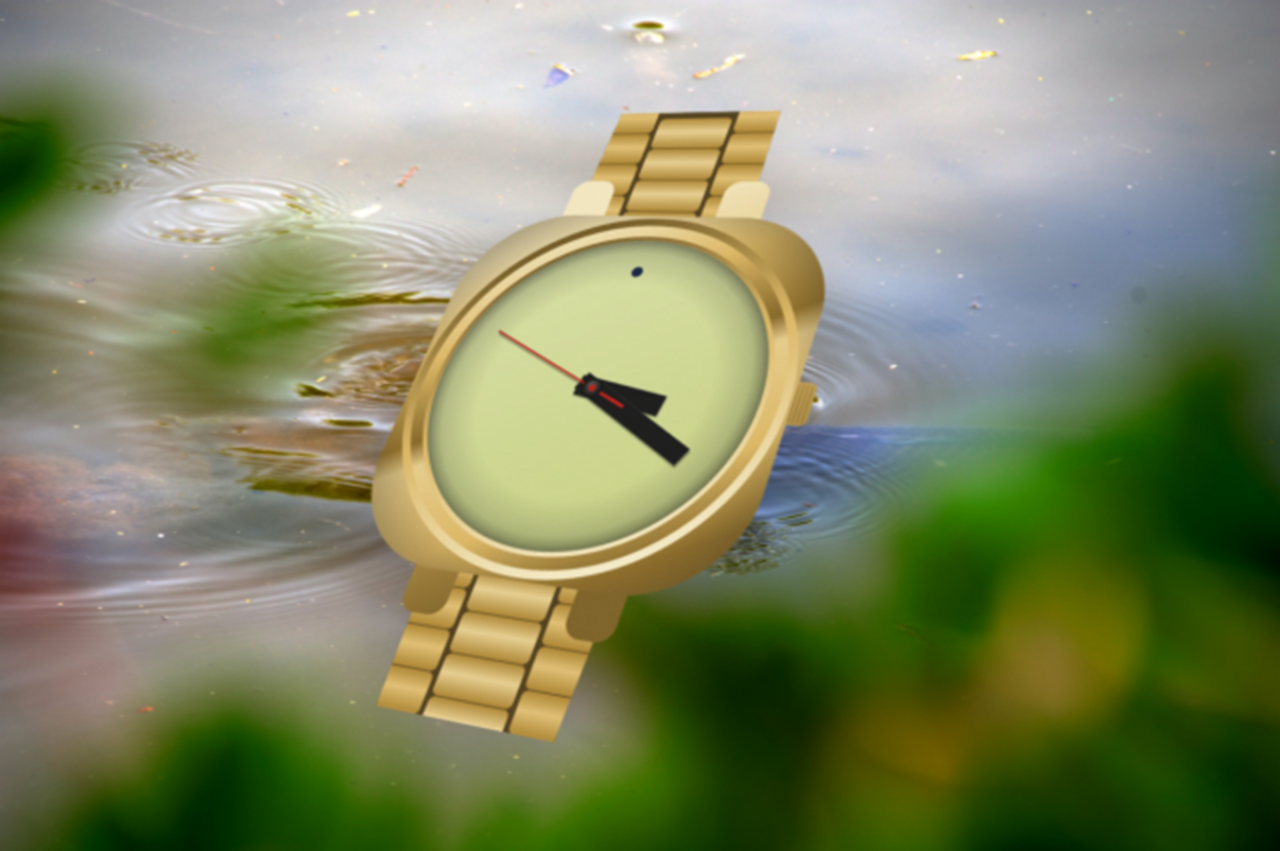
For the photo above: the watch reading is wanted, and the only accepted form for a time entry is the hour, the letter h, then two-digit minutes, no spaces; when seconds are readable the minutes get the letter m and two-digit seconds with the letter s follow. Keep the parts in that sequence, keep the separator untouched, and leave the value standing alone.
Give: 3h19m49s
